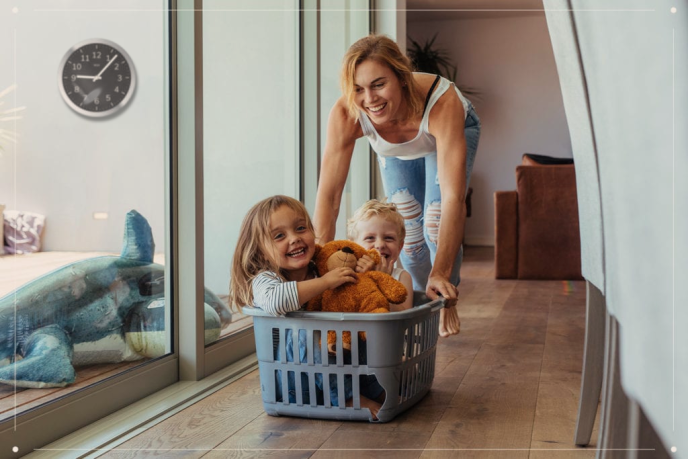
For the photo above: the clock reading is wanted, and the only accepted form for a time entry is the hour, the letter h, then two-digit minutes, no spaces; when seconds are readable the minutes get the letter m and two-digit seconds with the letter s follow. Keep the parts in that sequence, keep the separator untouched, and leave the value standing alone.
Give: 9h07
